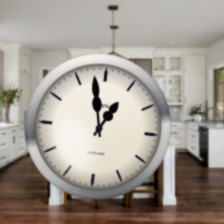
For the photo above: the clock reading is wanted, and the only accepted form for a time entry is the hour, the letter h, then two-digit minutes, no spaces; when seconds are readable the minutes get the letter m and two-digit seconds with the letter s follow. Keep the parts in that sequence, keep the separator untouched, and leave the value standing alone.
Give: 12h58
